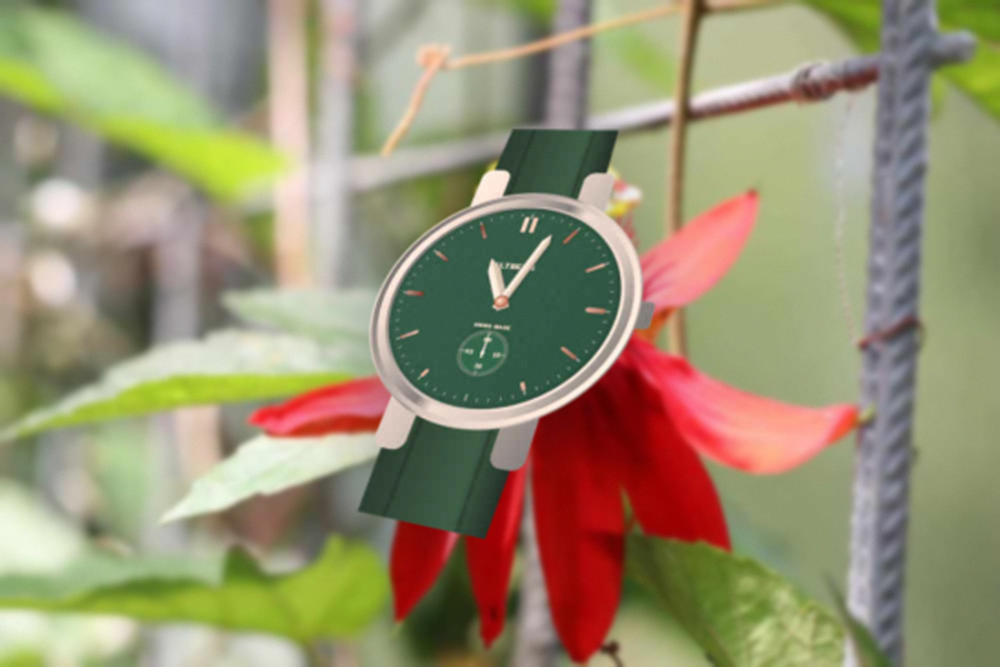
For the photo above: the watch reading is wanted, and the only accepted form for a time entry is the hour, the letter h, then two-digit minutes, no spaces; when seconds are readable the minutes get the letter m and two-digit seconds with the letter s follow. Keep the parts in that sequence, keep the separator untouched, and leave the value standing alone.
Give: 11h03
